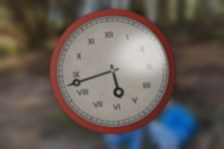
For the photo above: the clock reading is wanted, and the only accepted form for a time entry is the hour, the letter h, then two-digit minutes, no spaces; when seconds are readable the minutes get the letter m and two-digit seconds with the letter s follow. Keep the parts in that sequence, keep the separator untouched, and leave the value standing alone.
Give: 5h43
